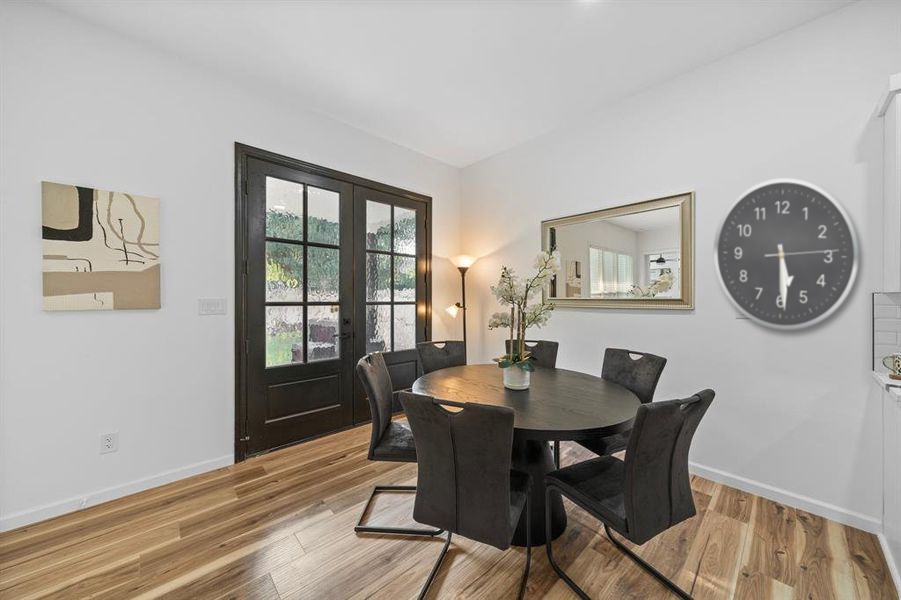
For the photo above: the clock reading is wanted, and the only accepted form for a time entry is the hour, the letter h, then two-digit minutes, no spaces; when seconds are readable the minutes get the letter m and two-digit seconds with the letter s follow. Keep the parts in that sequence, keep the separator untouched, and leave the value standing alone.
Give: 5h29m14s
